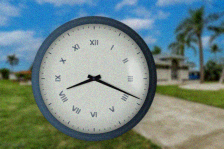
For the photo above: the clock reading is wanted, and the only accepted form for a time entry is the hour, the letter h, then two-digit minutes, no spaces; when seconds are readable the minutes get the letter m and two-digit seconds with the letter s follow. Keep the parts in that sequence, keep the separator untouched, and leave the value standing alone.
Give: 8h19
